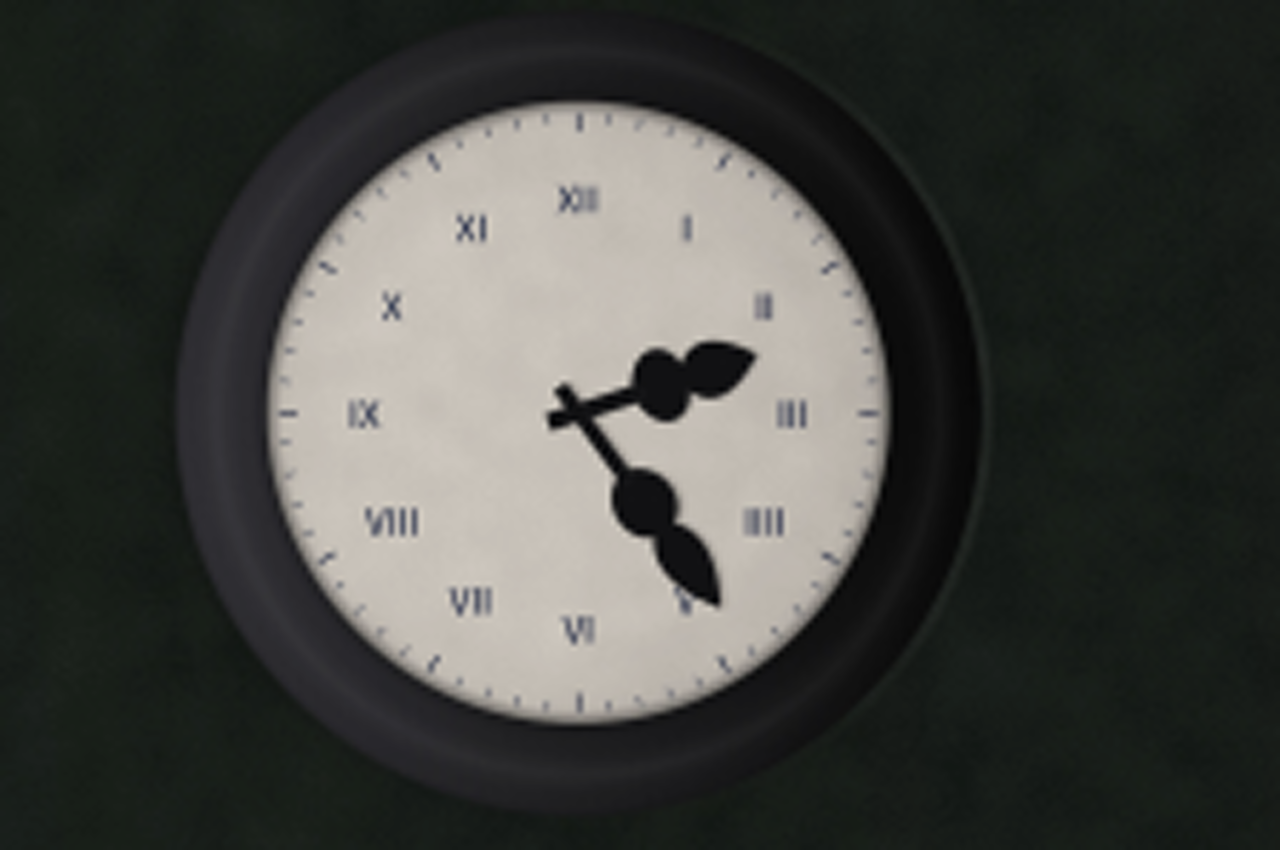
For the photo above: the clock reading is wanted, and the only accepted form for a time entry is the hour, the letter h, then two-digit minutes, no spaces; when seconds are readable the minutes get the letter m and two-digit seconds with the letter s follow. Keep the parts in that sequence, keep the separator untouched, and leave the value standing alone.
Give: 2h24
